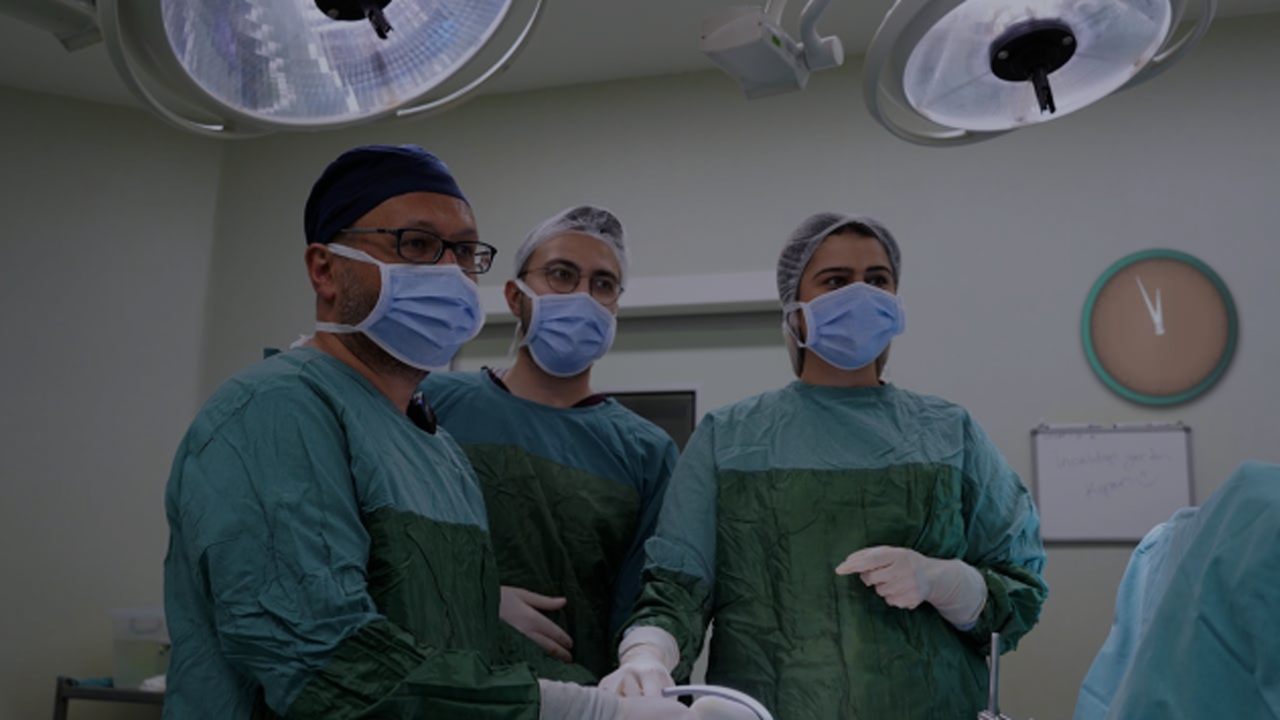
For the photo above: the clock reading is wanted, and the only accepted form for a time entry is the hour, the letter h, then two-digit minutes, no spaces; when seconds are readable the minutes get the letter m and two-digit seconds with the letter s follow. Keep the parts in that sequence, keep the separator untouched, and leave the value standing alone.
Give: 11h56
